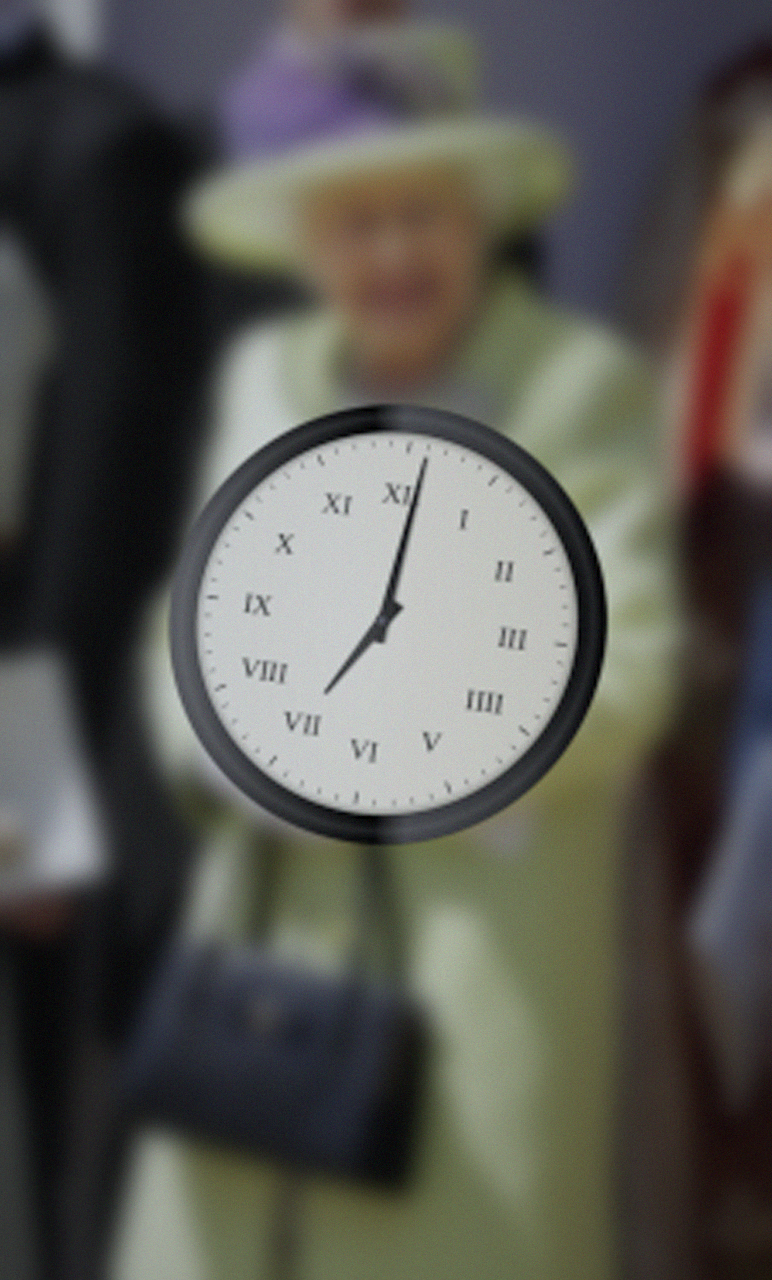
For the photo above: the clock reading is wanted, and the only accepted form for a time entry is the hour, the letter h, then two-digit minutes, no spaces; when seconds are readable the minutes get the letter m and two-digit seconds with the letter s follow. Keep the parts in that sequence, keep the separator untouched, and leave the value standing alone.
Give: 7h01
